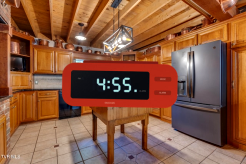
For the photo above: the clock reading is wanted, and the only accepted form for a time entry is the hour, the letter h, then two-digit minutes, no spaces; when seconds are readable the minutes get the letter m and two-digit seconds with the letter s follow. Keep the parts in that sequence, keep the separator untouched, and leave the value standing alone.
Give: 4h55
